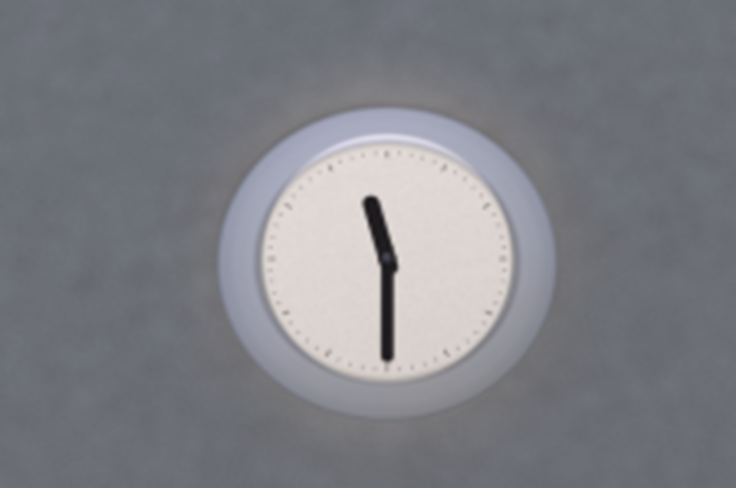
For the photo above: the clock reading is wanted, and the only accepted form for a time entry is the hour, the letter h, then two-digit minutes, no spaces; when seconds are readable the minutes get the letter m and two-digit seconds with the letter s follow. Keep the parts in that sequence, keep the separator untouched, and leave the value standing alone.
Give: 11h30
